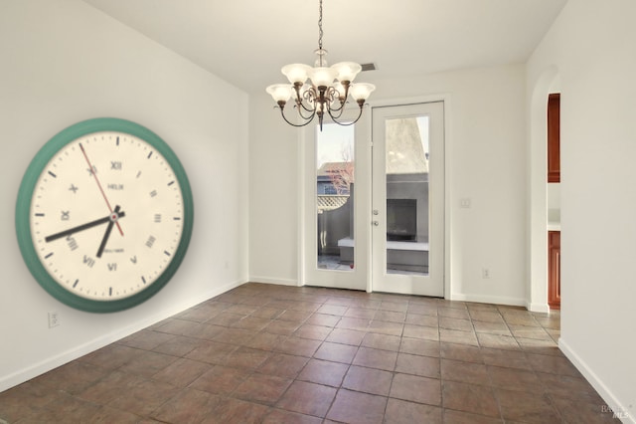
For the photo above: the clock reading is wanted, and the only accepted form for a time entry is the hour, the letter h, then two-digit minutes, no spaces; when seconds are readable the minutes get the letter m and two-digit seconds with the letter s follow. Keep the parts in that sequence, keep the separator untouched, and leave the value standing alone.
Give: 6h41m55s
